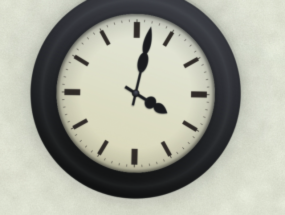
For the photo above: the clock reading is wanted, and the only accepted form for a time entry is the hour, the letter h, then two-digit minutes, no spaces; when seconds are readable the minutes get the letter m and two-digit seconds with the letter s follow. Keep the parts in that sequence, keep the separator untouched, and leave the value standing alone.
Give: 4h02
